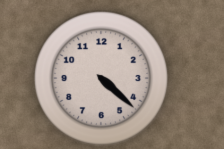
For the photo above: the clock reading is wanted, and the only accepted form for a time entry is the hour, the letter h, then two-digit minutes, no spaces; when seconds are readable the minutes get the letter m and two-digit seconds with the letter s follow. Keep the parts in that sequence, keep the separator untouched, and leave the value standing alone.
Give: 4h22
